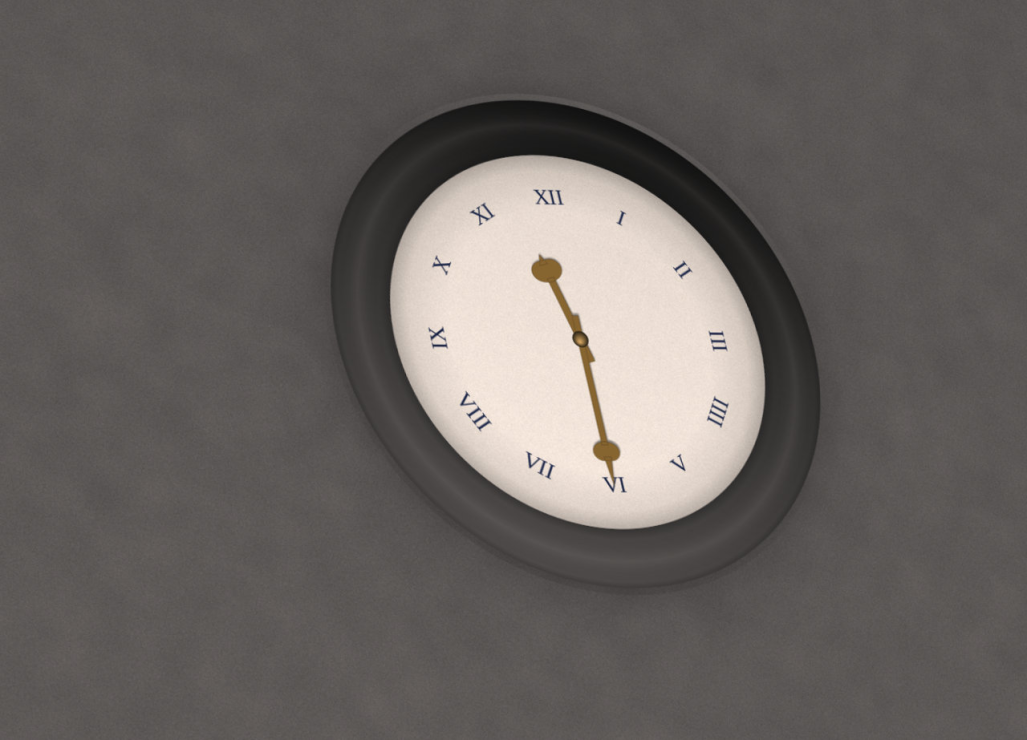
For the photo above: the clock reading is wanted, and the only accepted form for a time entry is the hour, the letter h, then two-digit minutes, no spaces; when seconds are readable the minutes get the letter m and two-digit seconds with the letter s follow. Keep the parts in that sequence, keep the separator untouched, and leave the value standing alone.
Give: 11h30
